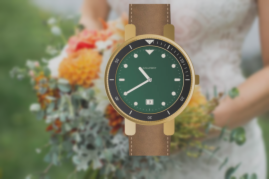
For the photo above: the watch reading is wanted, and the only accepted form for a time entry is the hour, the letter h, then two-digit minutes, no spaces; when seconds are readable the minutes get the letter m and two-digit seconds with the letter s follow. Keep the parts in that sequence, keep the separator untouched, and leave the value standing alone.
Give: 10h40
